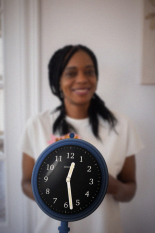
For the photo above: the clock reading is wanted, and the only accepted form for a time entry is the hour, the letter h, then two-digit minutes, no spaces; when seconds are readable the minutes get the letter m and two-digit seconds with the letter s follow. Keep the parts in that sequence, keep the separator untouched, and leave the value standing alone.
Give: 12h28
